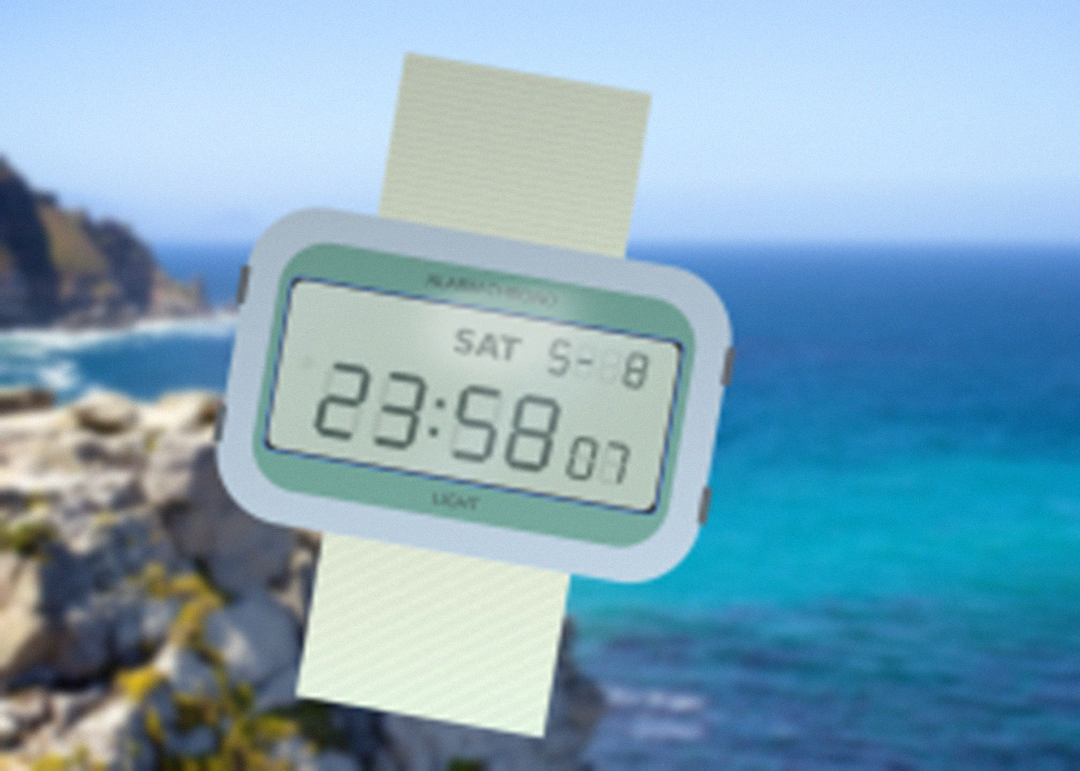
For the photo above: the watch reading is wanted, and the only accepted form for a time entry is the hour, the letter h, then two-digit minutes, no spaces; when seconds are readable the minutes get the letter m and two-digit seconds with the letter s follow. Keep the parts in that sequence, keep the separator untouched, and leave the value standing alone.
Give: 23h58m07s
